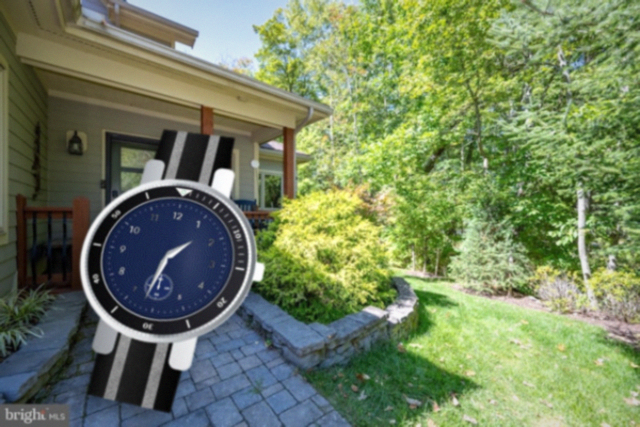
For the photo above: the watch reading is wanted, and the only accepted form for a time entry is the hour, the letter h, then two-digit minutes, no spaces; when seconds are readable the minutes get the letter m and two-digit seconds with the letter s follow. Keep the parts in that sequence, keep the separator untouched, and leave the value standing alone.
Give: 1h32
